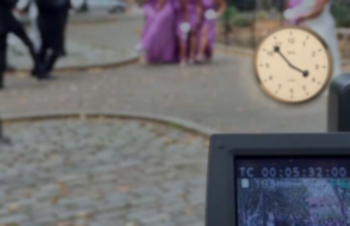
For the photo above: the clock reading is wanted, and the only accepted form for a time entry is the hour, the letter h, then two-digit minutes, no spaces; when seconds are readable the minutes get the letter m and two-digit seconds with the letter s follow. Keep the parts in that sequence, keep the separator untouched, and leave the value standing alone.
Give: 3h53
